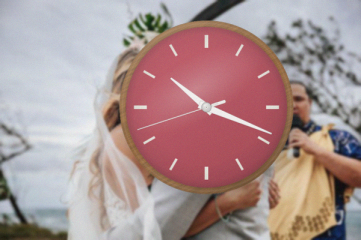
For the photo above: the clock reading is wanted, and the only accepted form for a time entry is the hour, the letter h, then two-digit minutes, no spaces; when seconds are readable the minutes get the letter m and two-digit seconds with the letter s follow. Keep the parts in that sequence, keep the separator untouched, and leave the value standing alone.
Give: 10h18m42s
